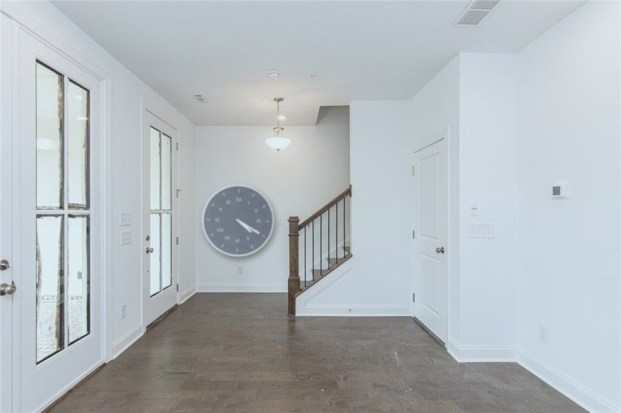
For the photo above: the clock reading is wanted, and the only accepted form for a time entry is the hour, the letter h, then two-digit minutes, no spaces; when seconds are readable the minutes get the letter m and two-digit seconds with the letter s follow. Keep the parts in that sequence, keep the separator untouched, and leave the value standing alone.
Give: 4h20
